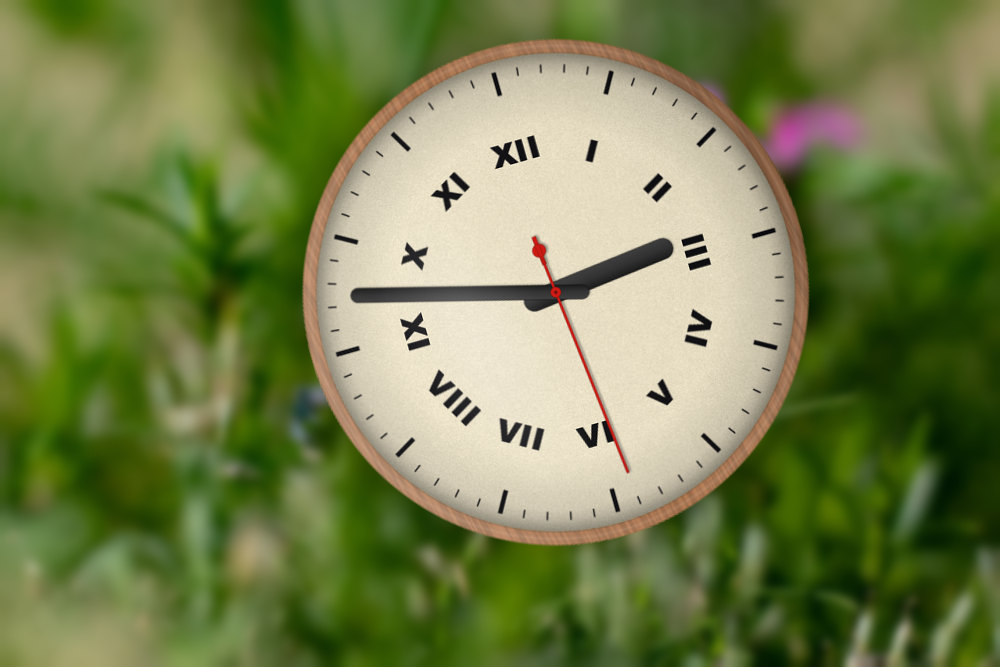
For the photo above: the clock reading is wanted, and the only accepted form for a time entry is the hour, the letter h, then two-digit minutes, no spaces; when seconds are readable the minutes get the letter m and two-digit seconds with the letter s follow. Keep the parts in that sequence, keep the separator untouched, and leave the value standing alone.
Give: 2h47m29s
